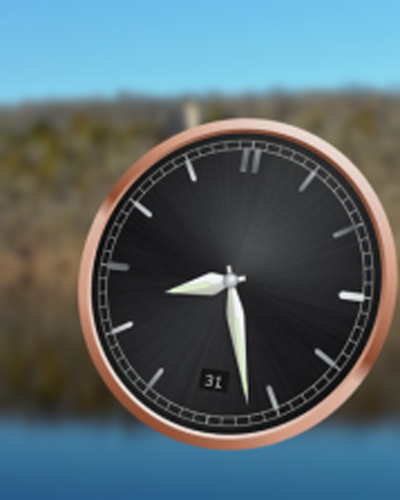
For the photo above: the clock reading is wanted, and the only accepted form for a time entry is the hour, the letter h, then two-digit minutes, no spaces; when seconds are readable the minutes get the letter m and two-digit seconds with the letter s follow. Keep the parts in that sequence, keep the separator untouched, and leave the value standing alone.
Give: 8h27
